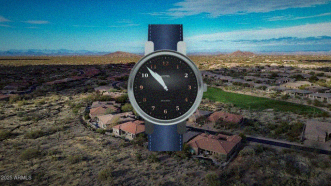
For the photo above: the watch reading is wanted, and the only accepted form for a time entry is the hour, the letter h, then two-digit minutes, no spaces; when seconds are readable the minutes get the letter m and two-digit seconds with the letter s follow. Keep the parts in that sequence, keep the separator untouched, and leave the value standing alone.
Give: 10h53
